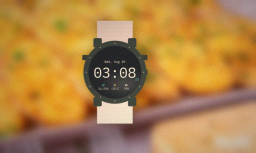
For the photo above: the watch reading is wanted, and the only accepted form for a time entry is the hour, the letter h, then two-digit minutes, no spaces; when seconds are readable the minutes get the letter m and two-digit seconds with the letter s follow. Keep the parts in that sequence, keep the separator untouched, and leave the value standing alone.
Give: 3h08
